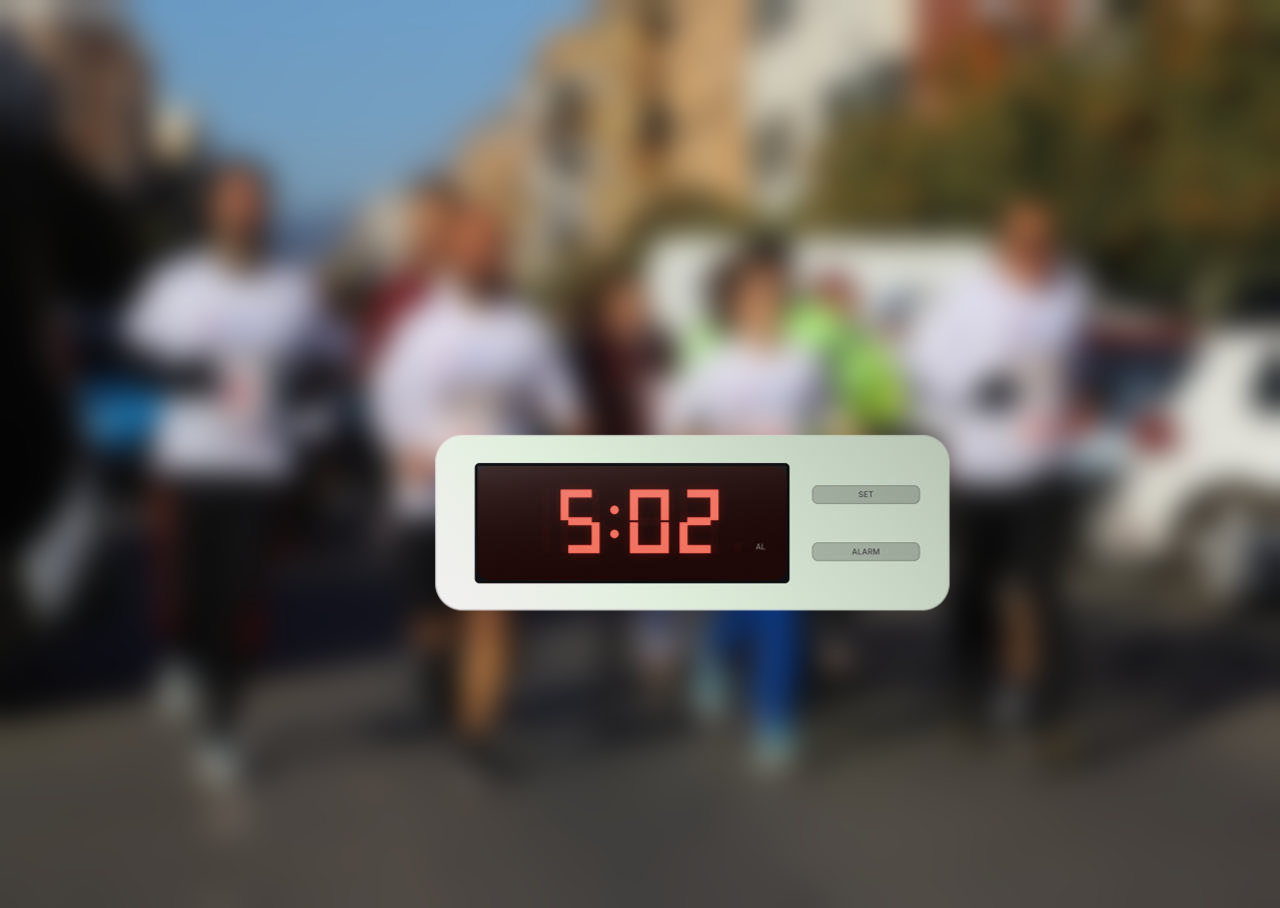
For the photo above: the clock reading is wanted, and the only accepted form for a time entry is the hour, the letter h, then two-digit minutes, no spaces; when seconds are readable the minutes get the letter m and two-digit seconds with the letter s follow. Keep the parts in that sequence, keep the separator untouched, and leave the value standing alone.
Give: 5h02
